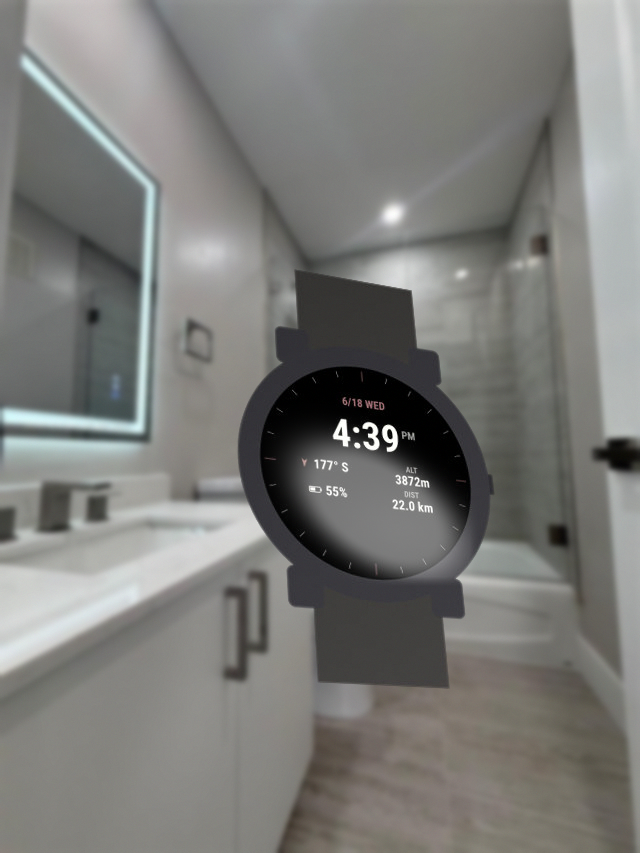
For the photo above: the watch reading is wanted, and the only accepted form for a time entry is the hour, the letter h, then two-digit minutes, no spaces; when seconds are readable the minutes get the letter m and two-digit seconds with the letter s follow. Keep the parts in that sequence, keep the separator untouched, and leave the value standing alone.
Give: 4h39
